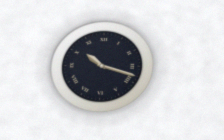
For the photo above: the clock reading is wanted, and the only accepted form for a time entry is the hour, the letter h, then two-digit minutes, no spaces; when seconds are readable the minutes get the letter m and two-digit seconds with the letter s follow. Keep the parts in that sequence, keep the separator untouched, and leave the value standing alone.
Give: 10h18
